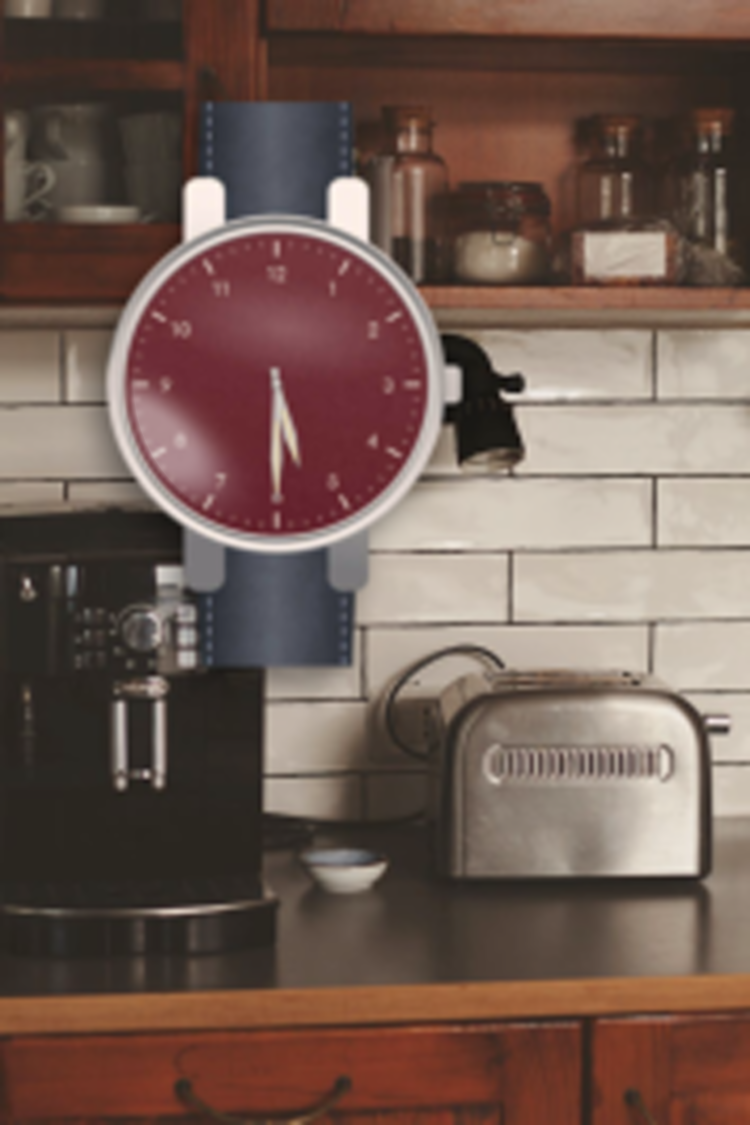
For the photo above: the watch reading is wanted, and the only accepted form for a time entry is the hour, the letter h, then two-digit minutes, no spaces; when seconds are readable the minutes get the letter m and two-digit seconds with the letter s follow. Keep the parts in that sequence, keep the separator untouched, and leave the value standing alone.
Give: 5h30
